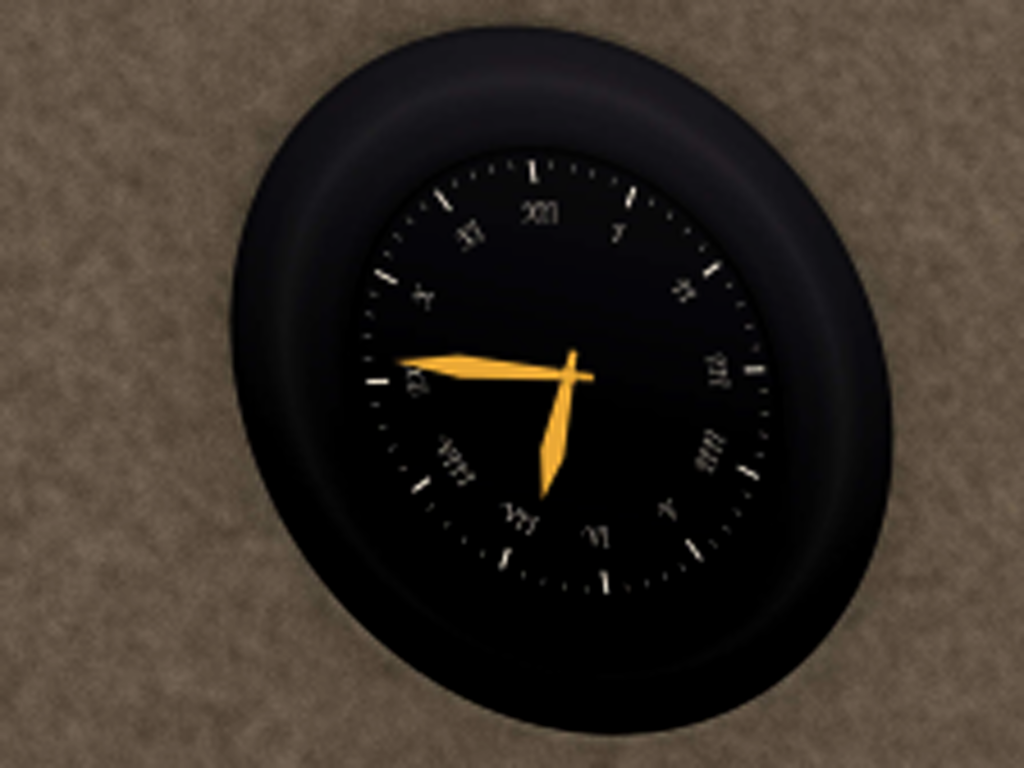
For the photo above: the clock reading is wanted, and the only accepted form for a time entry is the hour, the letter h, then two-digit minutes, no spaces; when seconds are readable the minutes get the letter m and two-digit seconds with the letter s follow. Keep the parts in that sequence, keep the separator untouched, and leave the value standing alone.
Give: 6h46
